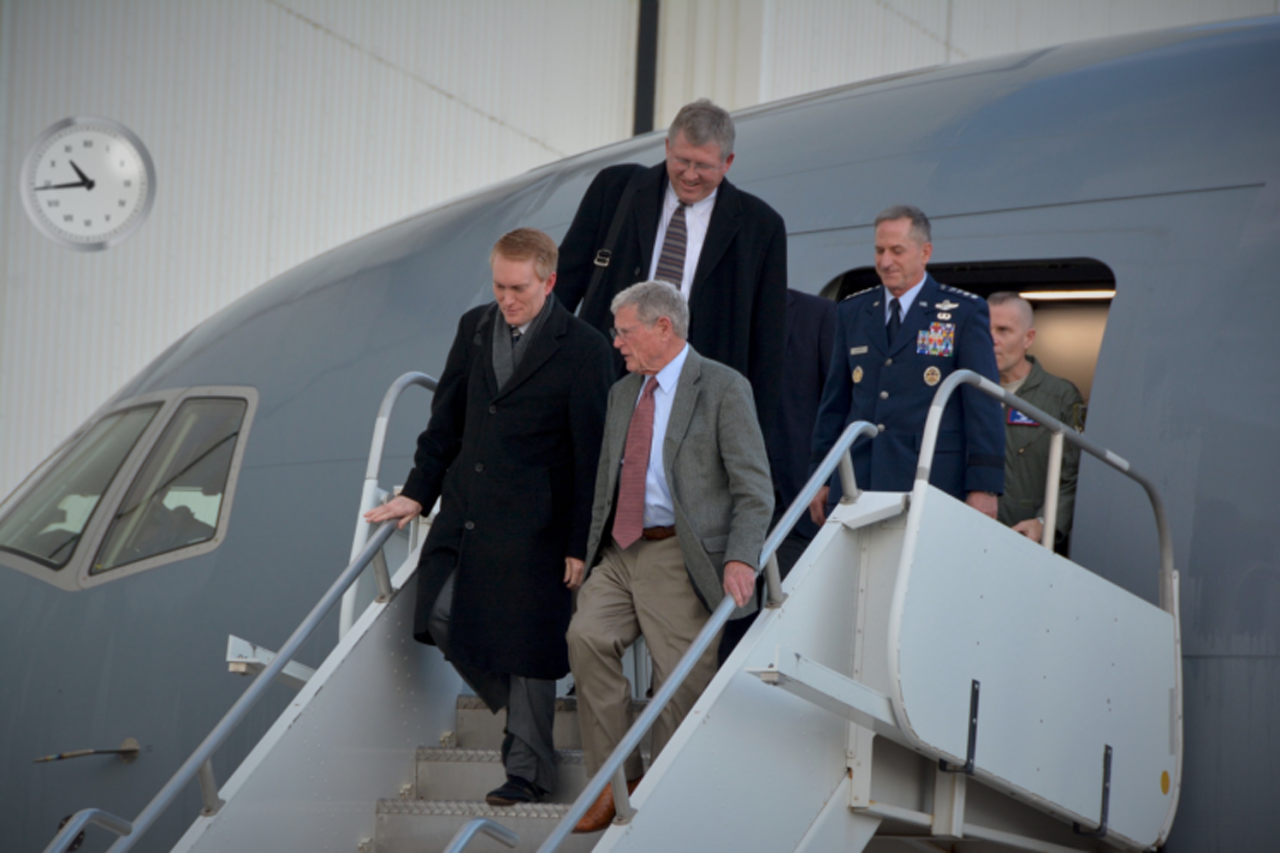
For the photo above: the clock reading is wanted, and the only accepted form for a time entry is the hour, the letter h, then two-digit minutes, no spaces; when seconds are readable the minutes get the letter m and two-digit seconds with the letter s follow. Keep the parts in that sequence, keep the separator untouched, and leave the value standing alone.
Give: 10h44
